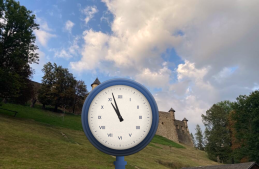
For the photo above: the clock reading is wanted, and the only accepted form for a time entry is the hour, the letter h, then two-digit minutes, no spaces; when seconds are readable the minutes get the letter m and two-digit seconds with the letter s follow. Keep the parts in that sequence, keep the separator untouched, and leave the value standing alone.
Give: 10h57
